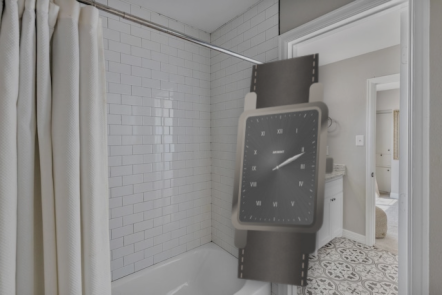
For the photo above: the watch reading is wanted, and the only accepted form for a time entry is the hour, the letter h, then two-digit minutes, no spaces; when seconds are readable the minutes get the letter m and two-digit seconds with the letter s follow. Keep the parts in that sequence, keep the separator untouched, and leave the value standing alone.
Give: 2h11
